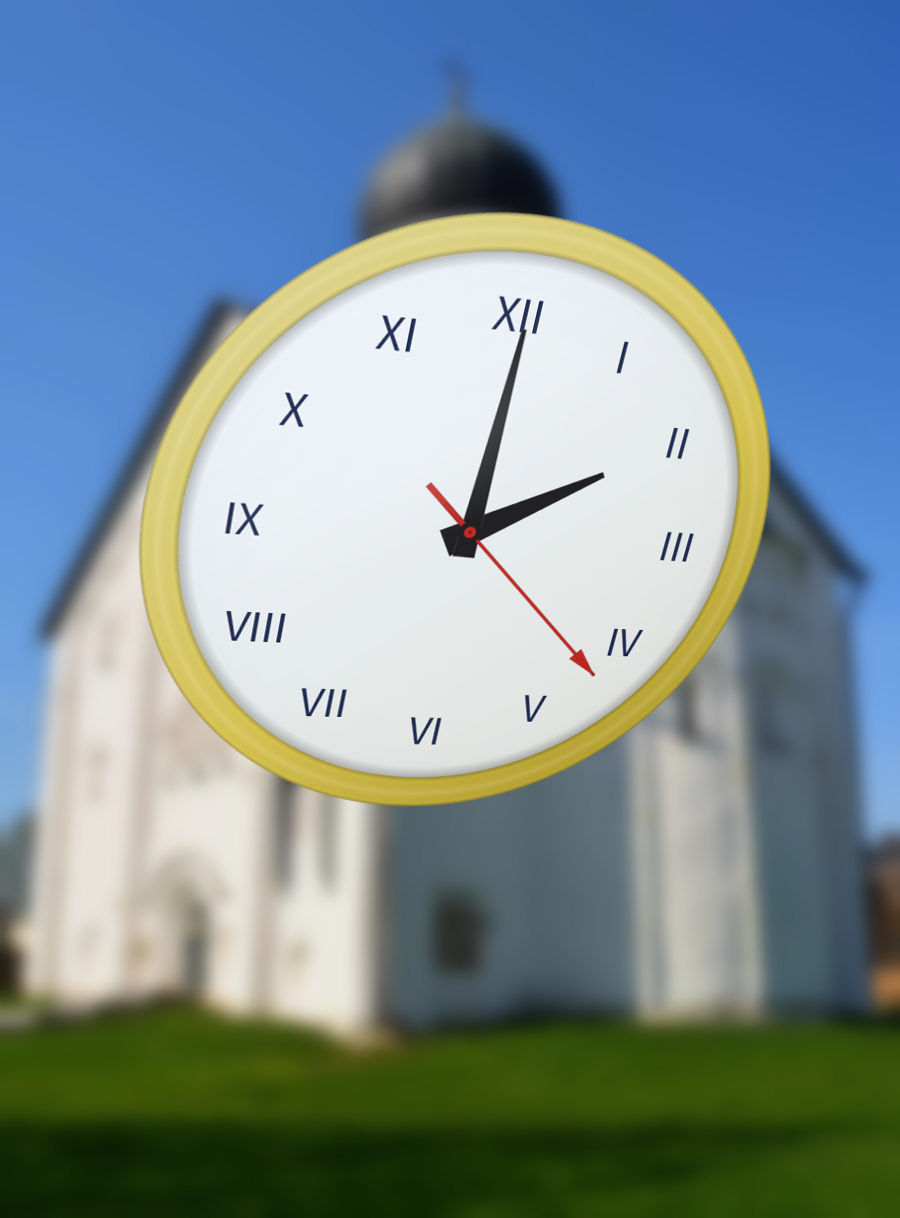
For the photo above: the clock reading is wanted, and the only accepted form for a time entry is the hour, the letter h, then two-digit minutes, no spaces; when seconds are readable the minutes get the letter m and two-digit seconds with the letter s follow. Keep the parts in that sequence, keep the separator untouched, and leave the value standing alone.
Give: 2h00m22s
